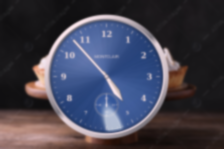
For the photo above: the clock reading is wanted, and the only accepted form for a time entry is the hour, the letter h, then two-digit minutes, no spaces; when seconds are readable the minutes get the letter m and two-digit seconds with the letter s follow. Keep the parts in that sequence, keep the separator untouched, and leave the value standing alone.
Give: 4h53
